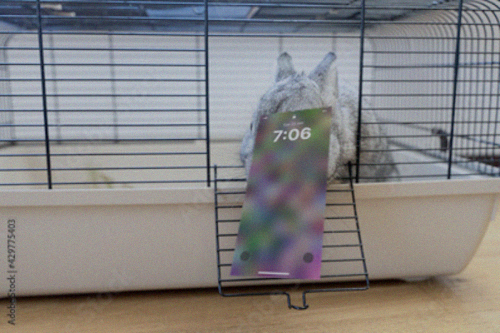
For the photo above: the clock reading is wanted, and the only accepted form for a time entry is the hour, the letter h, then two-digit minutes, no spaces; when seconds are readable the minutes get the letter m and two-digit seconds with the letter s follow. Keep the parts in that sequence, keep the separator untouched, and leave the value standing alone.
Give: 7h06
